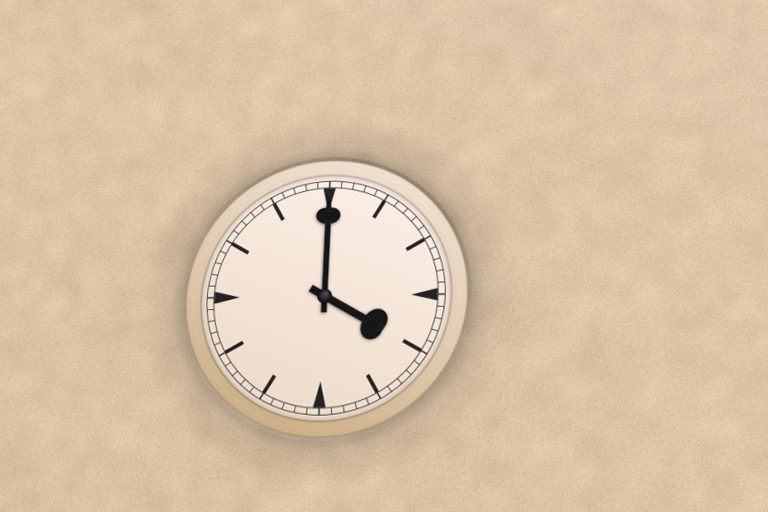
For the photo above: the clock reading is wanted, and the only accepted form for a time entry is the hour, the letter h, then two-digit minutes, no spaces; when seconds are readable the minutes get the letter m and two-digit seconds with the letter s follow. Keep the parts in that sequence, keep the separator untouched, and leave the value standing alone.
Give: 4h00
